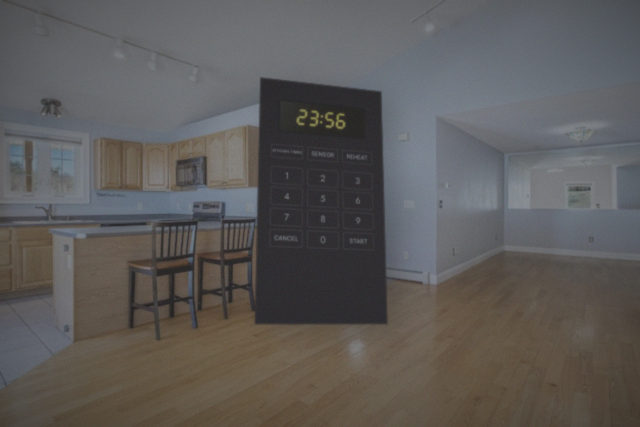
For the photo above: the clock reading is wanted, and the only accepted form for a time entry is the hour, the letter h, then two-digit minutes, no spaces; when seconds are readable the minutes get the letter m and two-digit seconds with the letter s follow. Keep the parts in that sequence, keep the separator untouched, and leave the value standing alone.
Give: 23h56
